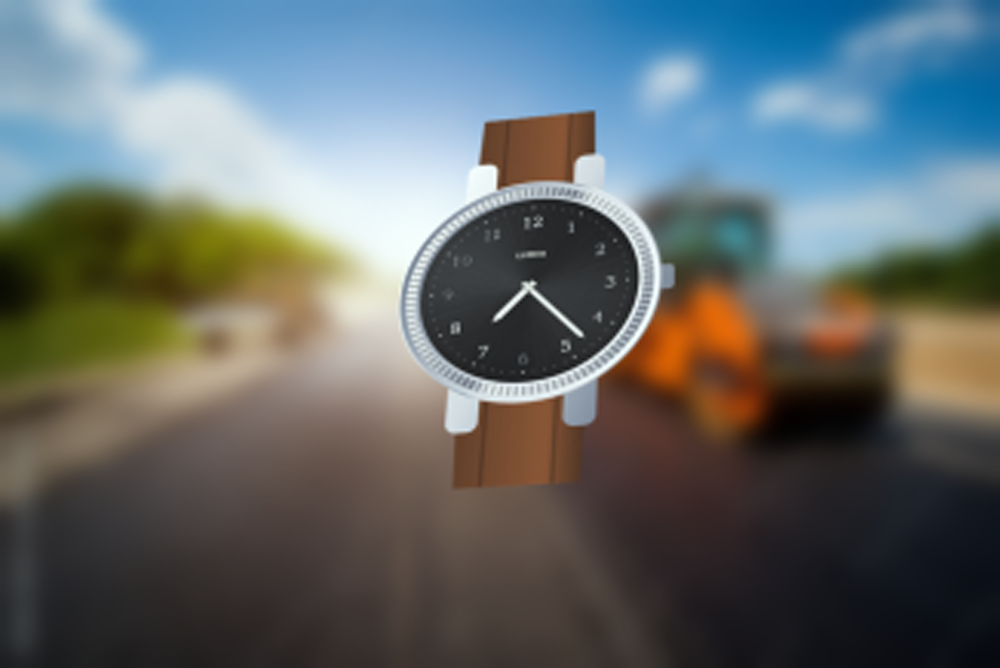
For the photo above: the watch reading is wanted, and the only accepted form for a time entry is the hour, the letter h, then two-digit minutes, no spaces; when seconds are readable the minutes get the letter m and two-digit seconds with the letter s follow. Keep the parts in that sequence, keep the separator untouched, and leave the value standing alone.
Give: 7h23
